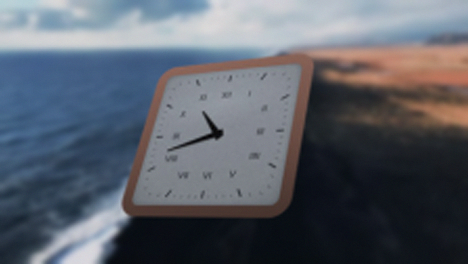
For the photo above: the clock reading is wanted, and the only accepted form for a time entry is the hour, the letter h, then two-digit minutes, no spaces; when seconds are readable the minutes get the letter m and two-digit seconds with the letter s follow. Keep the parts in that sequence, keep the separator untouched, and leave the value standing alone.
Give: 10h42
